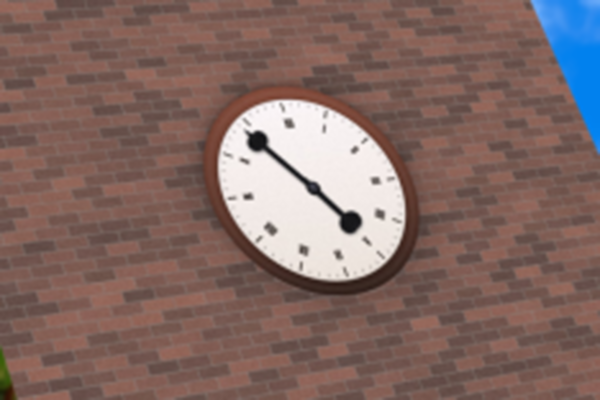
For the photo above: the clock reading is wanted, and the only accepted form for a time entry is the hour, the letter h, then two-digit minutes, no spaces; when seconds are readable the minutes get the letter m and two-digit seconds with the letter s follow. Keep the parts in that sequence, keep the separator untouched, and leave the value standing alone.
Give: 4h54
